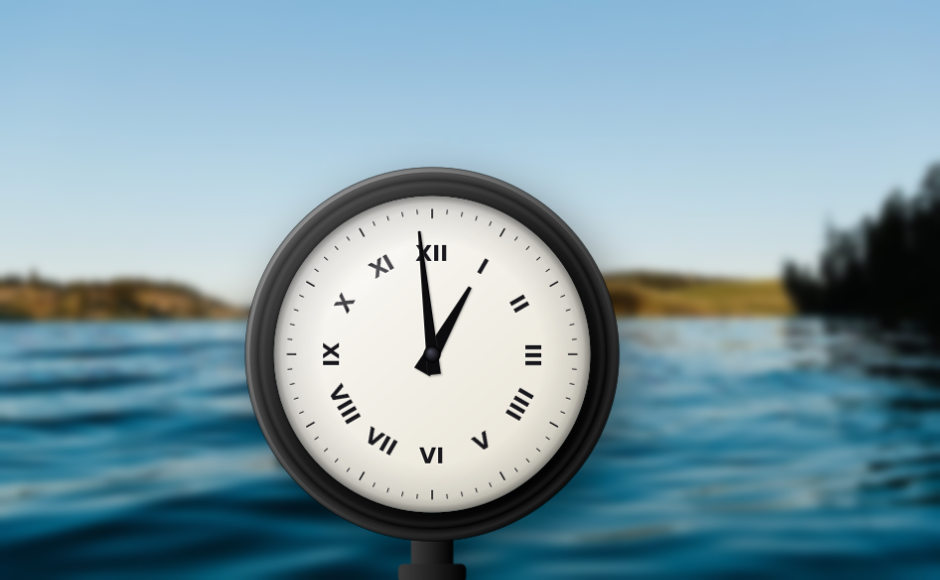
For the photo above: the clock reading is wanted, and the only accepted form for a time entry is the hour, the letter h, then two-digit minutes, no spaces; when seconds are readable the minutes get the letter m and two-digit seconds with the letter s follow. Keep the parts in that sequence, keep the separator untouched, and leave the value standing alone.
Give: 12h59
